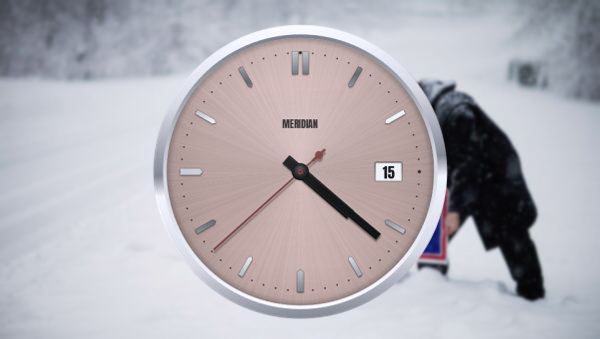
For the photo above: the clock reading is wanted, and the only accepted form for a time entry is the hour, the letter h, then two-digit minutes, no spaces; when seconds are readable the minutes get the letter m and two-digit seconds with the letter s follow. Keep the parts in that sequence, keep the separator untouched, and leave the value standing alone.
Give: 4h21m38s
